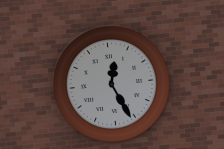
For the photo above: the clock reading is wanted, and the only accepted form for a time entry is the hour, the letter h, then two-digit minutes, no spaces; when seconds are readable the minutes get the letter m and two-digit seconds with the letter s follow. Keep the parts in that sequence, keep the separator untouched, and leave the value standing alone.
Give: 12h26
